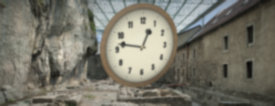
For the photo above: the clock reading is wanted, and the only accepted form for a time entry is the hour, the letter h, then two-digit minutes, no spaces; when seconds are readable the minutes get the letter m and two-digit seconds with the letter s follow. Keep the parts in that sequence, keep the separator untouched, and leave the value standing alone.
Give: 12h47
